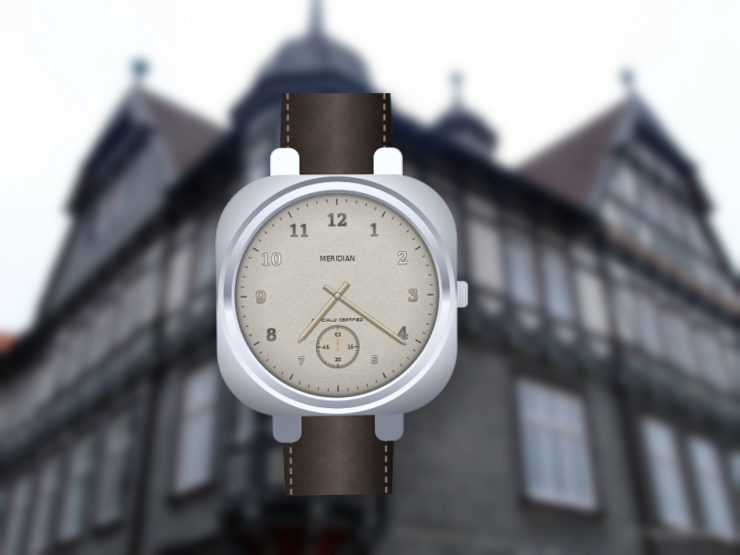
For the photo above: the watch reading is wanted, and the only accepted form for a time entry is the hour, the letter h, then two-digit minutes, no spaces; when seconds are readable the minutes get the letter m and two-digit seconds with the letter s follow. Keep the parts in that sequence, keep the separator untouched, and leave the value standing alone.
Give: 7h21
